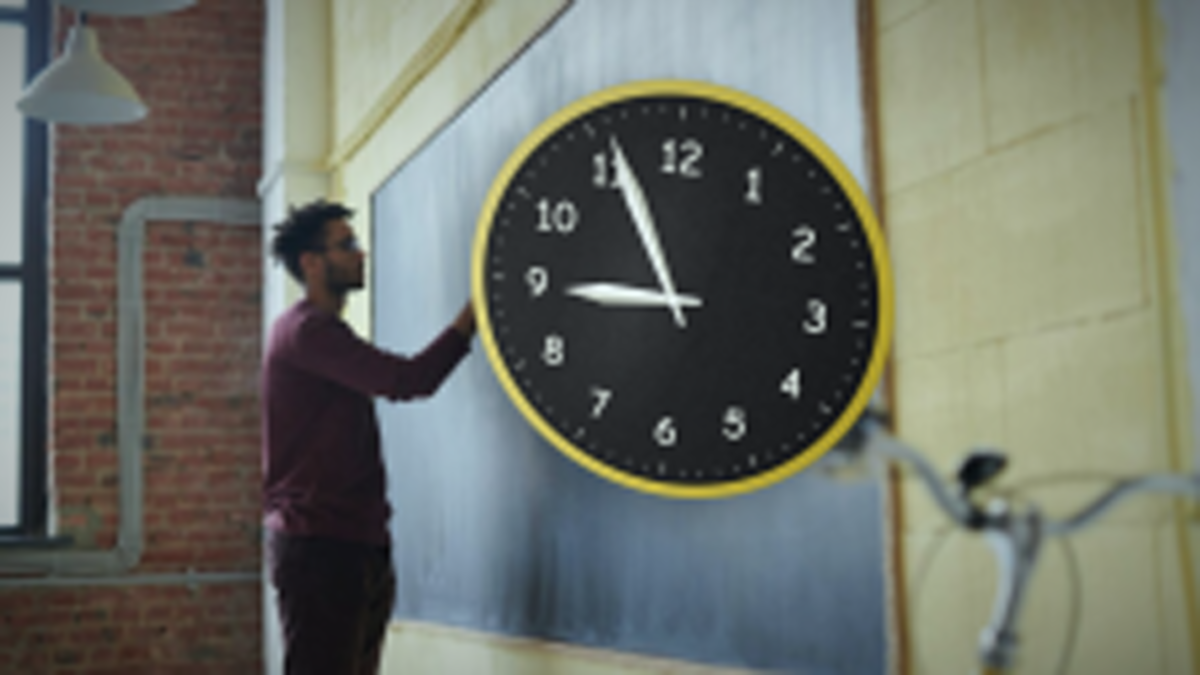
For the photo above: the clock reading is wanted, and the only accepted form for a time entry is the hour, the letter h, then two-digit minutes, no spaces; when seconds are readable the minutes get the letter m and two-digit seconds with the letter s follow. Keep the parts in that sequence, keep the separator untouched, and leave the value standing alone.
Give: 8h56
